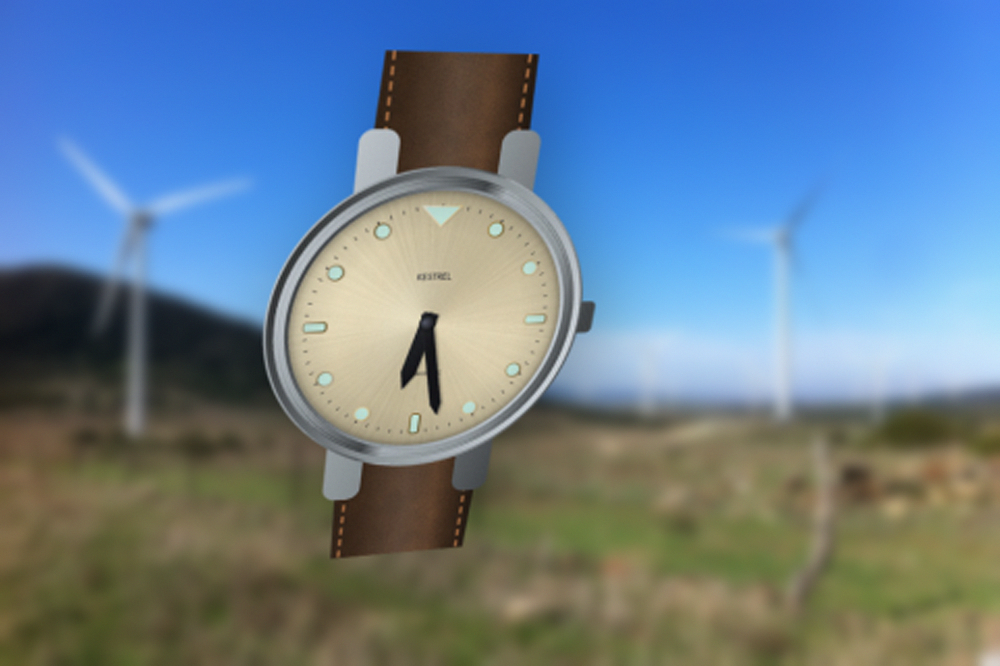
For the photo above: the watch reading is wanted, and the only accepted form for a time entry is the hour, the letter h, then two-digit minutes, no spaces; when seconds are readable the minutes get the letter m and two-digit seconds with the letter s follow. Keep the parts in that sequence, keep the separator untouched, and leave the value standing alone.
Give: 6h28
